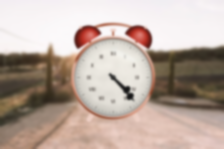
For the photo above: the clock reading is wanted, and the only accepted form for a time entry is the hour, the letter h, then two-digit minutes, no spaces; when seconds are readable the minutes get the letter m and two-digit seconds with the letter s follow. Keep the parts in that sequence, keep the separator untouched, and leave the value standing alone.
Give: 4h23
